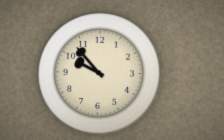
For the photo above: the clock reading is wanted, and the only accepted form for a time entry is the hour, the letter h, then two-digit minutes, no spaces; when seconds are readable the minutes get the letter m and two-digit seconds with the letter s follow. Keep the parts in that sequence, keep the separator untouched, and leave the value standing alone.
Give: 9h53
